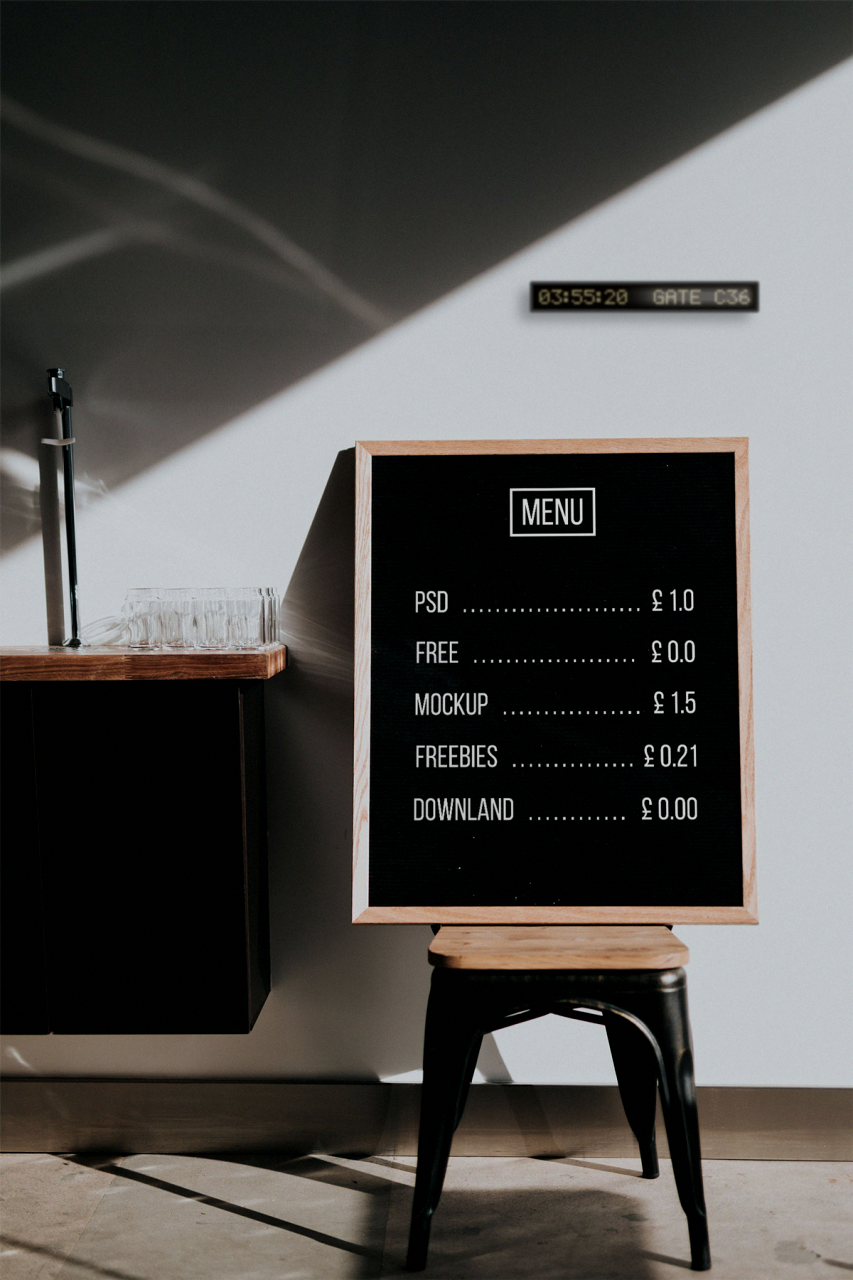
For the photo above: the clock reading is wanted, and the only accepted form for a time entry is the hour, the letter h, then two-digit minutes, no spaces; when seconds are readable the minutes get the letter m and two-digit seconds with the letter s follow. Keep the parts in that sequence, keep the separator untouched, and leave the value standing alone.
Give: 3h55m20s
